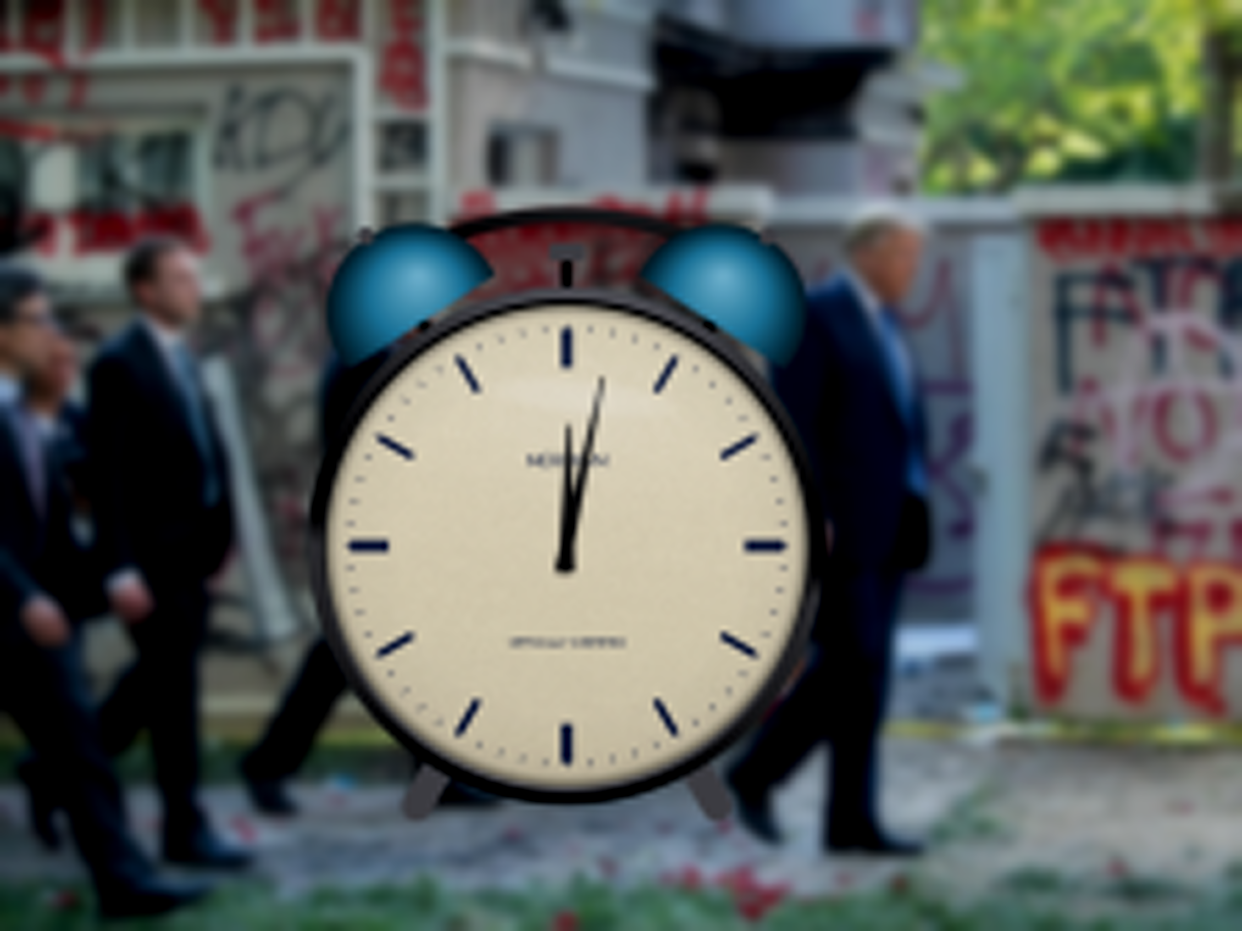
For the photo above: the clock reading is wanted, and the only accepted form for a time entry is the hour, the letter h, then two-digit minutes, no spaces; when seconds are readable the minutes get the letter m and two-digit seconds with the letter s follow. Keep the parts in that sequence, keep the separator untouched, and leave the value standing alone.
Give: 12h02
